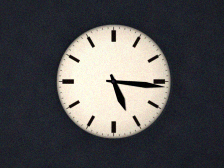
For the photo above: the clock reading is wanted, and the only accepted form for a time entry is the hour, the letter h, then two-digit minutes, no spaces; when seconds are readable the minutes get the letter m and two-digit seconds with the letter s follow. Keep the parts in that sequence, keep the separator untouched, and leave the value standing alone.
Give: 5h16
